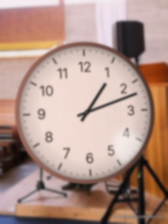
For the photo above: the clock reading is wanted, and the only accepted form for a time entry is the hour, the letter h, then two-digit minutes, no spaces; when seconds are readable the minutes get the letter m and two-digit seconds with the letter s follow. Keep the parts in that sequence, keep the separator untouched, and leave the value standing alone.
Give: 1h12
